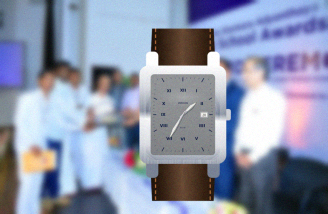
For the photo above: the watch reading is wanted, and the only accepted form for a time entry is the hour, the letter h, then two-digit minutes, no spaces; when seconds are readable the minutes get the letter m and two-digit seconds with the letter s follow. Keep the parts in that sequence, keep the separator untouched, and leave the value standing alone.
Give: 1h35
